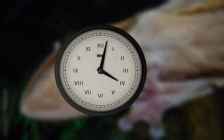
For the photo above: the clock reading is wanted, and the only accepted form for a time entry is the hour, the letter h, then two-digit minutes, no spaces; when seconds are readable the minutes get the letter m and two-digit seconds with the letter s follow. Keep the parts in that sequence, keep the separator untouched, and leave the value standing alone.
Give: 4h02
